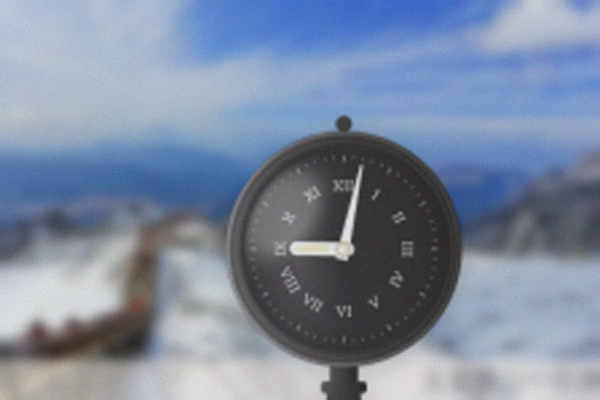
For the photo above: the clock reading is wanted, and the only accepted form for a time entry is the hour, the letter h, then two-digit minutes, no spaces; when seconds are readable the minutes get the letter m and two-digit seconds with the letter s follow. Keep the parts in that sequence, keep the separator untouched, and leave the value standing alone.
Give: 9h02
